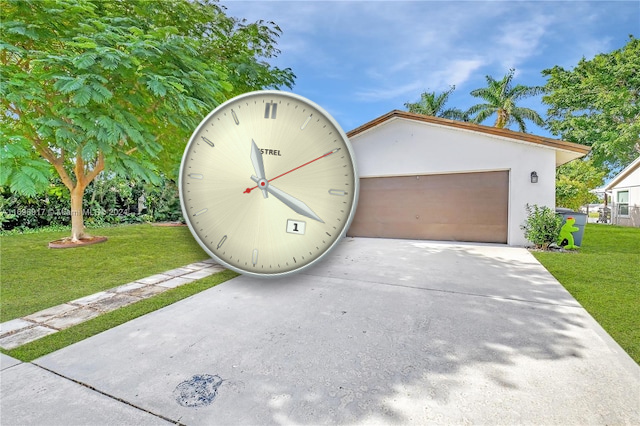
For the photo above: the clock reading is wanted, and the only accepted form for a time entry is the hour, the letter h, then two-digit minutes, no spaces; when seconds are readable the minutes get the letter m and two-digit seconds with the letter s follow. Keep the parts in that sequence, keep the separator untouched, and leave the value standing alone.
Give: 11h19m10s
